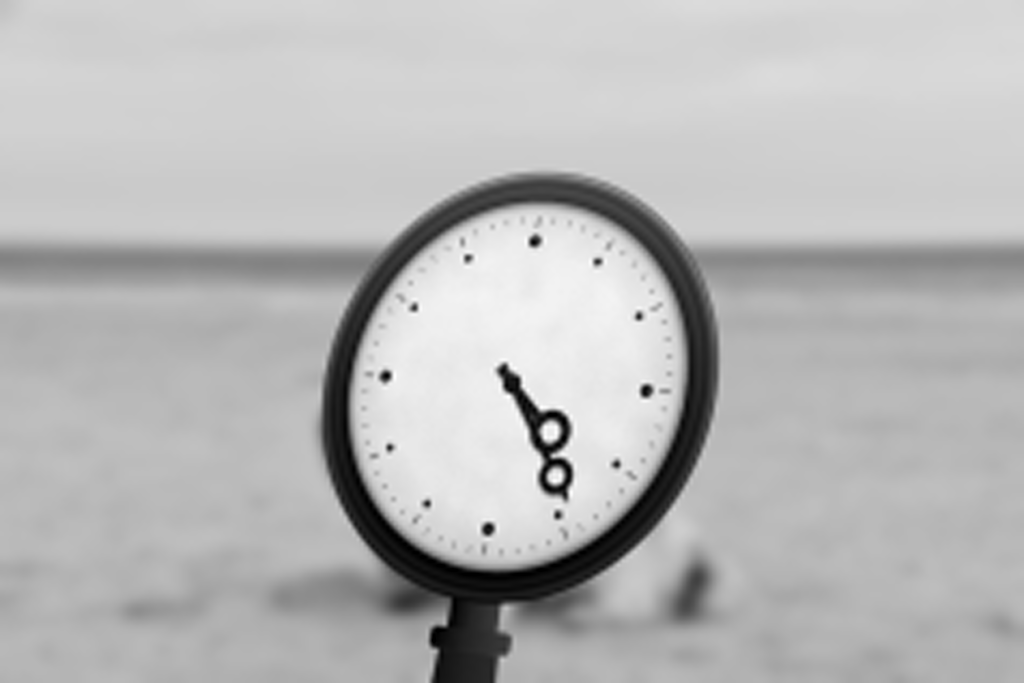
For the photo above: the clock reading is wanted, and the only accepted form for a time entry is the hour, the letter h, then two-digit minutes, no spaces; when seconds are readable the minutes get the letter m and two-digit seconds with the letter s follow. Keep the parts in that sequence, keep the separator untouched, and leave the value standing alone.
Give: 4h24
